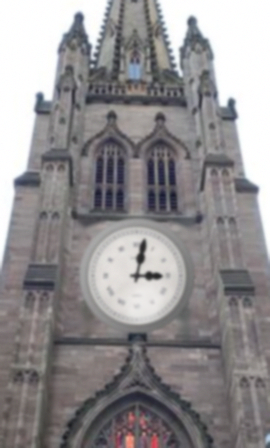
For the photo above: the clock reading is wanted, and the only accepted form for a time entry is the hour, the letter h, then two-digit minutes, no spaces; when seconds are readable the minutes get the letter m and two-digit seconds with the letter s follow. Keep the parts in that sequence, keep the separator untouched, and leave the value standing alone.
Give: 3h02
